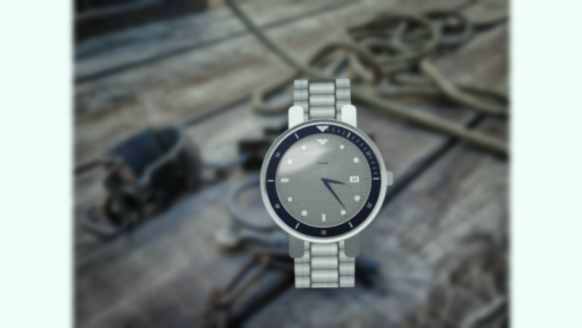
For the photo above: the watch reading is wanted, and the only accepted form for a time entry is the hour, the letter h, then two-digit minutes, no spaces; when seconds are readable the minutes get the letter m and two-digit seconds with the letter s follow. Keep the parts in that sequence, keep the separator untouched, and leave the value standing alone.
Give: 3h24
